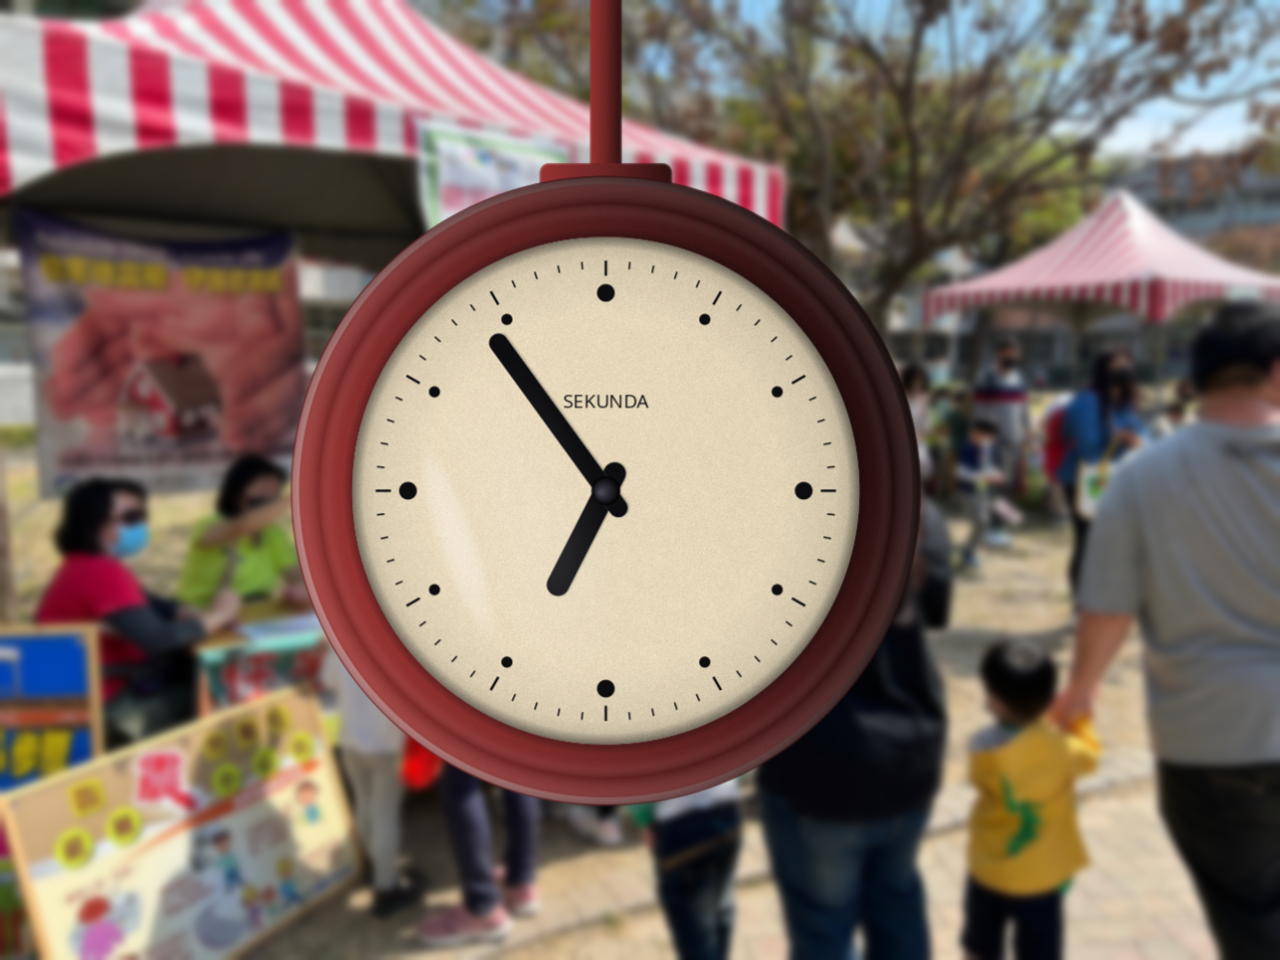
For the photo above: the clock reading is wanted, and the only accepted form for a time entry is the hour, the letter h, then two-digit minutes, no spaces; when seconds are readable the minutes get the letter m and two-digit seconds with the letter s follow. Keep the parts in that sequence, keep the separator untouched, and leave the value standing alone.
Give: 6h54
